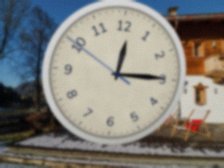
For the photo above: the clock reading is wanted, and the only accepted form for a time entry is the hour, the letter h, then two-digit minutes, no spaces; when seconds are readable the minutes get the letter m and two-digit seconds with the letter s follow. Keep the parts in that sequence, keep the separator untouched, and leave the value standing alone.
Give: 12h14m50s
